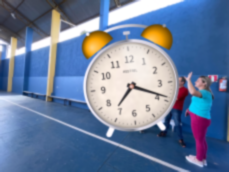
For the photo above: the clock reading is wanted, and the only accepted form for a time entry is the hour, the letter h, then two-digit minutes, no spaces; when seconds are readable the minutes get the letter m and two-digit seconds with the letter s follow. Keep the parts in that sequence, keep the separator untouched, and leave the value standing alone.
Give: 7h19
